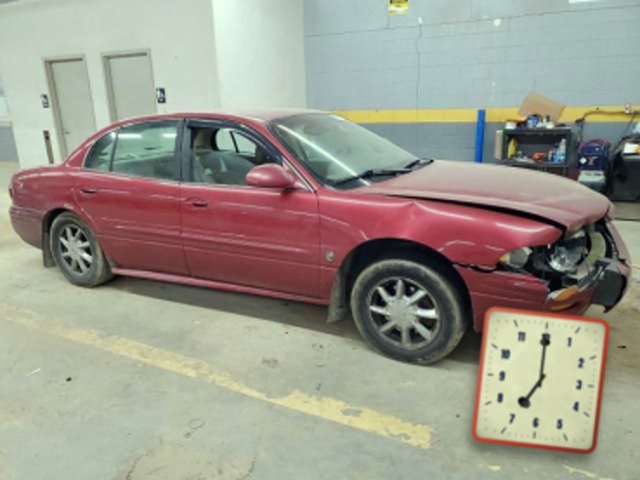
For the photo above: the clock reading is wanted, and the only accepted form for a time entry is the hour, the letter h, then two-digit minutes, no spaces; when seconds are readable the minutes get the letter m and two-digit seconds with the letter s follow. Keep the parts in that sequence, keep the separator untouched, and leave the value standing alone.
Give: 7h00
